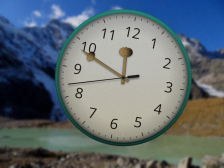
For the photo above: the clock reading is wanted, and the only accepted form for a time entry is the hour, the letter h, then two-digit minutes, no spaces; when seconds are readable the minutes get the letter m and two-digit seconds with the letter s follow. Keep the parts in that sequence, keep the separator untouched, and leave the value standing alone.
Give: 11h48m42s
